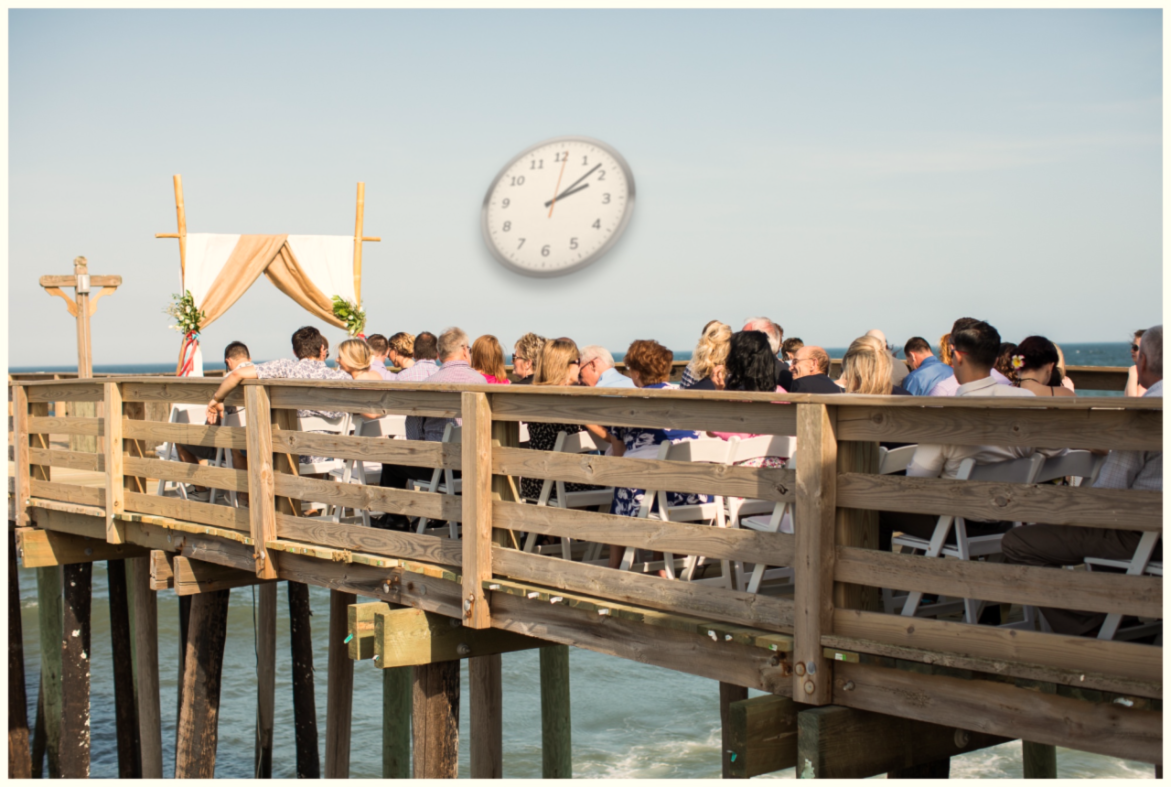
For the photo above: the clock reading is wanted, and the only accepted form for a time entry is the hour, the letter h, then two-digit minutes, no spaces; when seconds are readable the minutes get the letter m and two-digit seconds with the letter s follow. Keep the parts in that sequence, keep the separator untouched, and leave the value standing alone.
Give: 2h08m01s
